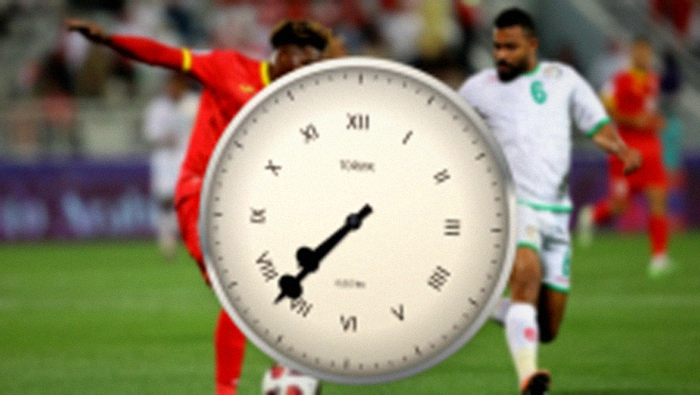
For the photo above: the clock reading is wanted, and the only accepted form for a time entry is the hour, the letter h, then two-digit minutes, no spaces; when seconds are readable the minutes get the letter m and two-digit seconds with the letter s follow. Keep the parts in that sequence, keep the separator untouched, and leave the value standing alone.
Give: 7h37
